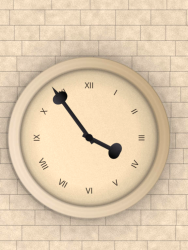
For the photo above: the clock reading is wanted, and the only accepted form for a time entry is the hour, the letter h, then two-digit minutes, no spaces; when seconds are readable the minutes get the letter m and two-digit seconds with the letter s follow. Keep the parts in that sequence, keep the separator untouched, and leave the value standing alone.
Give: 3h54
